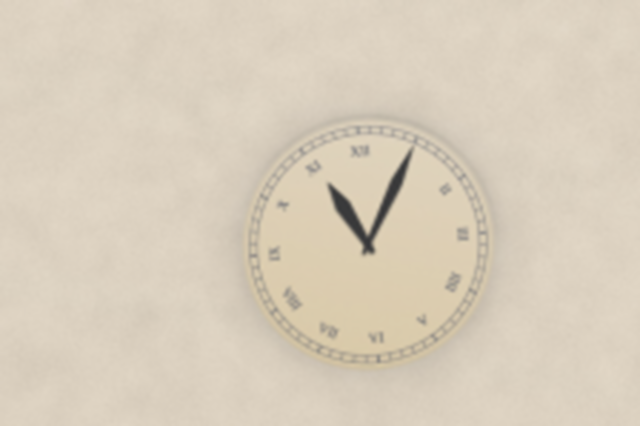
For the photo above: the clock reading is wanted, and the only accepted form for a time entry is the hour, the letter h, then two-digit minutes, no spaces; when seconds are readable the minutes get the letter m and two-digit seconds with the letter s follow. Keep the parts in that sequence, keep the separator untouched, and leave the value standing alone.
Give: 11h05
